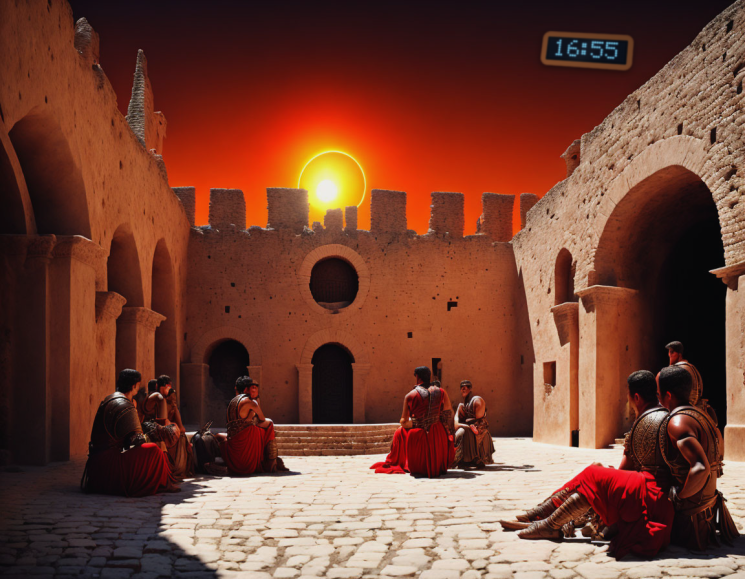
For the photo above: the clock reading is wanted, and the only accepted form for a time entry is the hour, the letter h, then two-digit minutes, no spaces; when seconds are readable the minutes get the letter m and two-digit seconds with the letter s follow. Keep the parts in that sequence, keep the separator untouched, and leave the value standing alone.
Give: 16h55
